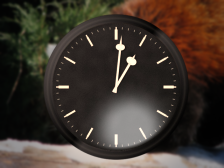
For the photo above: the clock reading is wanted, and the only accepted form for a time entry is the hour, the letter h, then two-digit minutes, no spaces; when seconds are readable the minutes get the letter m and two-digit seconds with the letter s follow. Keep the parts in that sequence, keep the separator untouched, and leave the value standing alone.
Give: 1h01
